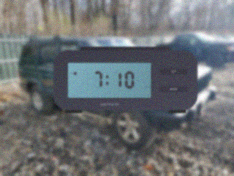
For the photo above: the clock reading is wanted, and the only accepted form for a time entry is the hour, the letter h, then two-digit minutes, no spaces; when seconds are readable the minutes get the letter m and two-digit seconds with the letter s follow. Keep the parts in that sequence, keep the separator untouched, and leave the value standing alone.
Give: 7h10
